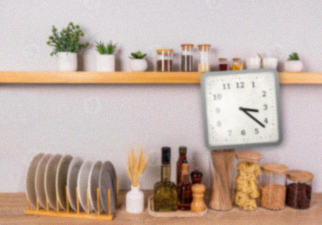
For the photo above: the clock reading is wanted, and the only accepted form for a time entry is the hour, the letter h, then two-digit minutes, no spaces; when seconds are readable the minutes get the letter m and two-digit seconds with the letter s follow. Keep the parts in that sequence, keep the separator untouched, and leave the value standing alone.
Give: 3h22
